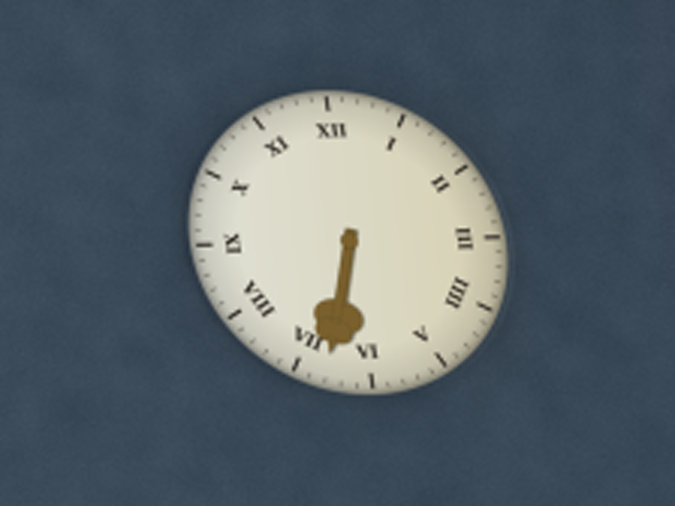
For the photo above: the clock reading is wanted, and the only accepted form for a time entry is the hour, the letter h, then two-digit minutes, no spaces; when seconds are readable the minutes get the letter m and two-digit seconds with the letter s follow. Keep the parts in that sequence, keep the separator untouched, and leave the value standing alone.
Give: 6h33
